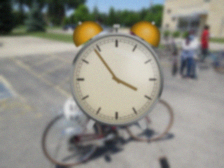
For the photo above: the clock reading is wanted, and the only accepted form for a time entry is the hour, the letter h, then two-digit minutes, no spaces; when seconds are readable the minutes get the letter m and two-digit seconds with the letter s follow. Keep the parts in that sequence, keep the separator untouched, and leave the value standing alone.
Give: 3h54
